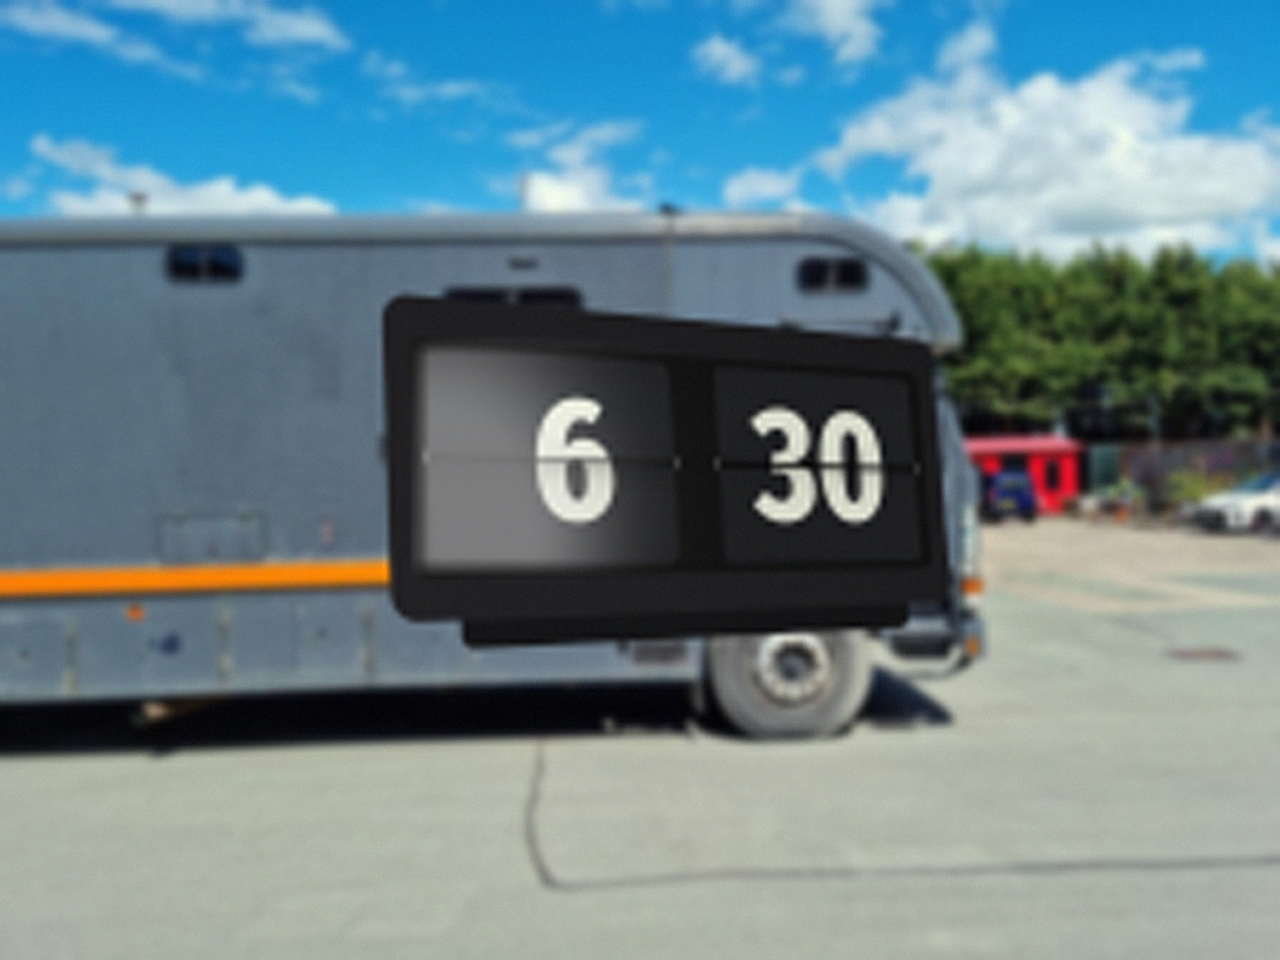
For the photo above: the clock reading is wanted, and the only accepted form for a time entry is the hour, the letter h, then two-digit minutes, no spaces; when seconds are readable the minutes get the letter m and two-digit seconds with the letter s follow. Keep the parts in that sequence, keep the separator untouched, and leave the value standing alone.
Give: 6h30
